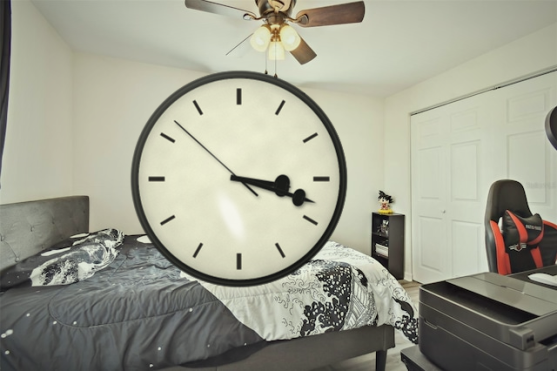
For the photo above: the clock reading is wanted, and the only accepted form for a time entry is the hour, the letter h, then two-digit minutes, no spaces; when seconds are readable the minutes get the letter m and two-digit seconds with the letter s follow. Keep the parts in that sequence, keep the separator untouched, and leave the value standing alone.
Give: 3h17m52s
